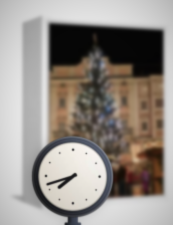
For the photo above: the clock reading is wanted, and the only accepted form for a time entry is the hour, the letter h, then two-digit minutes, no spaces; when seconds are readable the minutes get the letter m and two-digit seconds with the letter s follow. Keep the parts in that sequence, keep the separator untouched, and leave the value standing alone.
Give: 7h42
